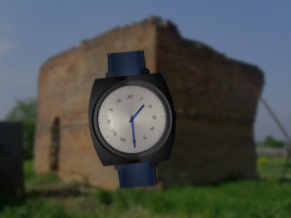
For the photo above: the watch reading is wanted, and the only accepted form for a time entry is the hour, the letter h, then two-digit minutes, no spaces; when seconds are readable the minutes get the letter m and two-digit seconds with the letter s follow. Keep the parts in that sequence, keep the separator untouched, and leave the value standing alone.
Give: 1h30
